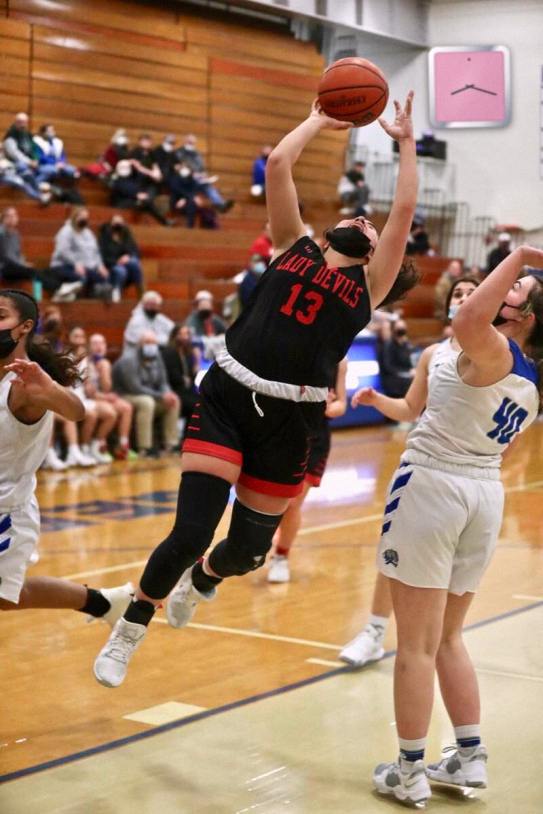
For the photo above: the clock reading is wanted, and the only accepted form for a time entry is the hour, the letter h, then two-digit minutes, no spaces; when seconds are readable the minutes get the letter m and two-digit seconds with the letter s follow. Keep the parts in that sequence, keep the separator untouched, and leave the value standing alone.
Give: 8h18
